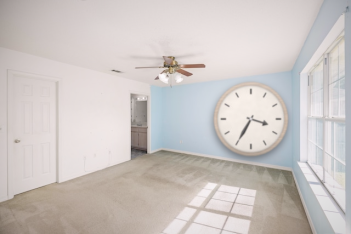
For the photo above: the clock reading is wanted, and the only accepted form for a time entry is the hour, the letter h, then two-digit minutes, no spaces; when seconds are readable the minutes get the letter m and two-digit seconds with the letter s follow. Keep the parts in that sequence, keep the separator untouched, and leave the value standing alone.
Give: 3h35
